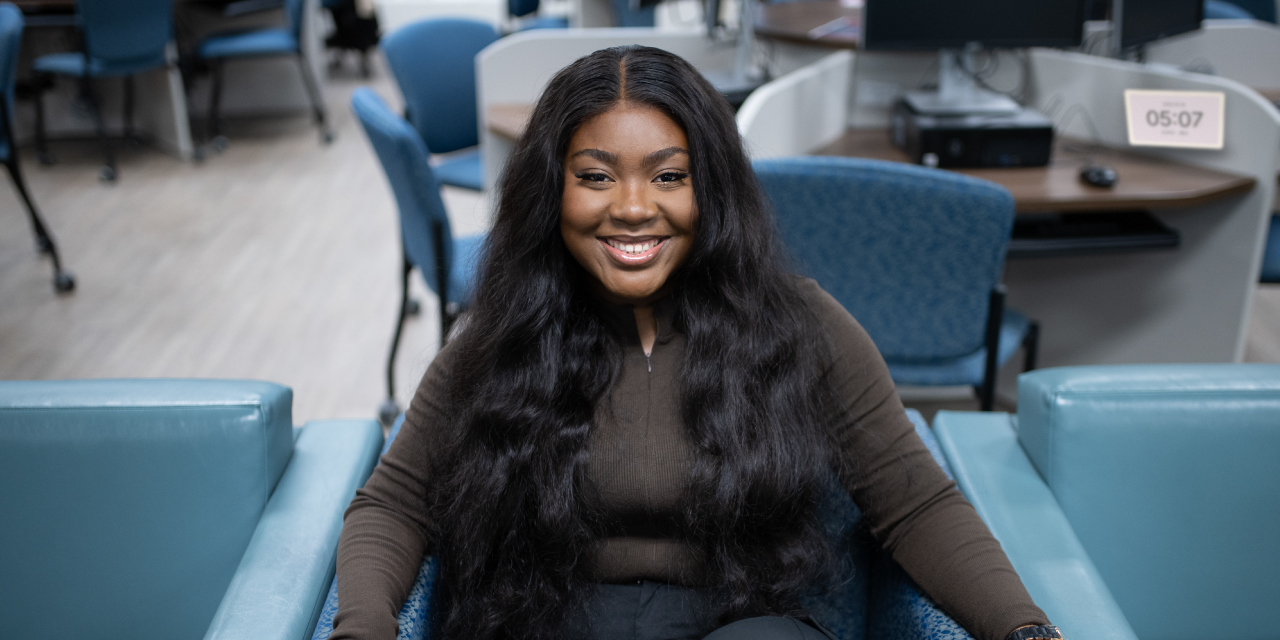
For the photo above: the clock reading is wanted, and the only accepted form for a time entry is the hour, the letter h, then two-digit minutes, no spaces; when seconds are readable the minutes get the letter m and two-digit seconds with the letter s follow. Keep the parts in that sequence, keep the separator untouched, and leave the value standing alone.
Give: 5h07
